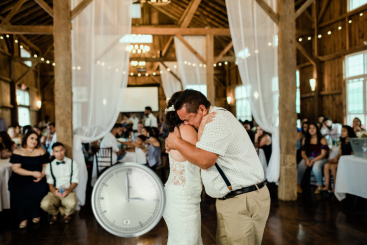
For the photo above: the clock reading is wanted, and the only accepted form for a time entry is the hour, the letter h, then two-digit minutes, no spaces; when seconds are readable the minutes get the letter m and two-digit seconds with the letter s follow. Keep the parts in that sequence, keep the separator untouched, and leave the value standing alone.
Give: 2h59
